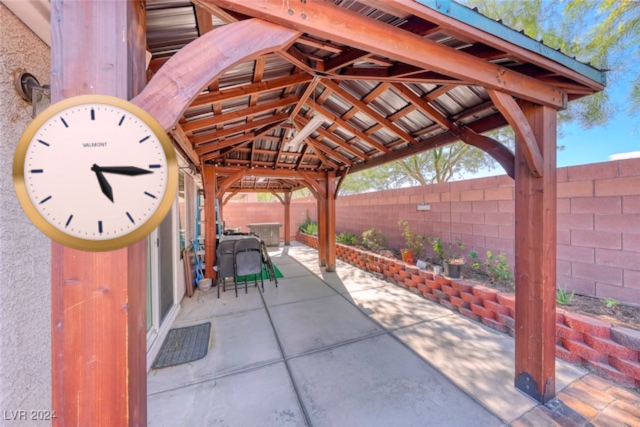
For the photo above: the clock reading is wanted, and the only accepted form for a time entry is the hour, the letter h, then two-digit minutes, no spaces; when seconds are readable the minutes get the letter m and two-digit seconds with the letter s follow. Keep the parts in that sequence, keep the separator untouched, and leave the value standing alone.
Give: 5h16
